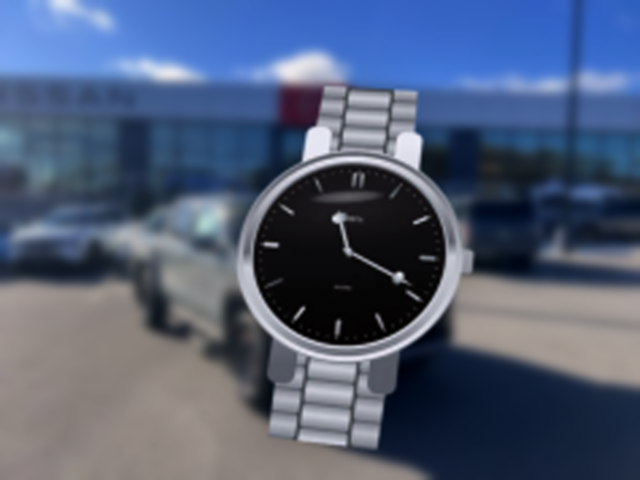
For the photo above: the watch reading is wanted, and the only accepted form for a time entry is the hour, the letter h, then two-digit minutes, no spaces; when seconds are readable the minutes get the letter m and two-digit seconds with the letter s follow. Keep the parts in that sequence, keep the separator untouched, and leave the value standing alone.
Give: 11h19
